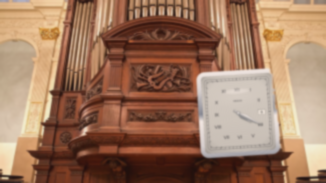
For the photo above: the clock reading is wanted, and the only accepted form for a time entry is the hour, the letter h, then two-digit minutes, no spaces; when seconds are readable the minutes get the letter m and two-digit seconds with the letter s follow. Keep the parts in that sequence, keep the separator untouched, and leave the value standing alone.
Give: 4h20
